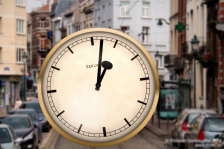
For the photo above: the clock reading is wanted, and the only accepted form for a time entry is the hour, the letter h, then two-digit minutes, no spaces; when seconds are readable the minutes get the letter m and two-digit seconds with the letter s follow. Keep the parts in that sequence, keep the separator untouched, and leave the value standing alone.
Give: 1h02
